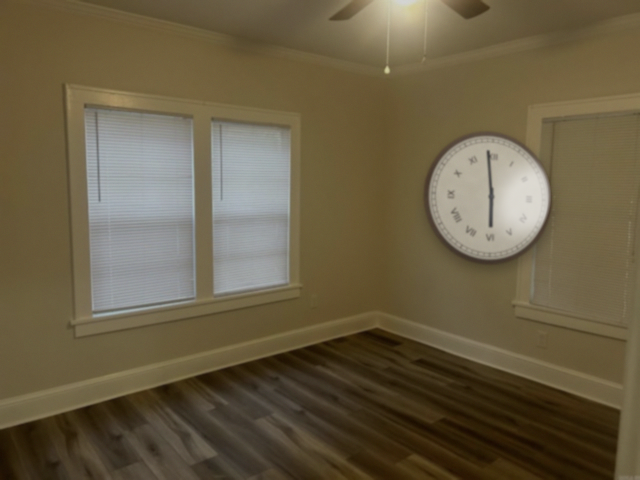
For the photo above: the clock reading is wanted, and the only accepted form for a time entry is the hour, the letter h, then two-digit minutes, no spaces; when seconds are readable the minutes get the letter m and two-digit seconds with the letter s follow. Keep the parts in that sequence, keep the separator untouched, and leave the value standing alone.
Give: 5h59
